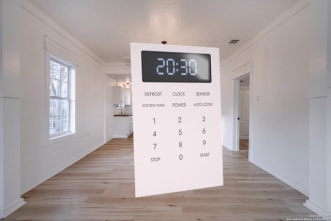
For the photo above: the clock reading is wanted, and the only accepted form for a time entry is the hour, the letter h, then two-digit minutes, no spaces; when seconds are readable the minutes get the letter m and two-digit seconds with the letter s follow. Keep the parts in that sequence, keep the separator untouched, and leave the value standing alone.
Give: 20h30
